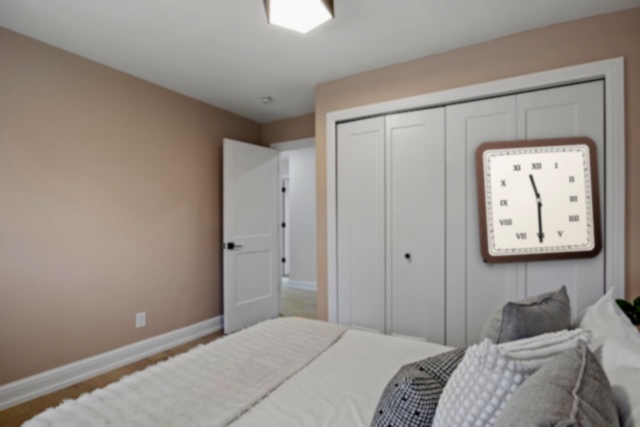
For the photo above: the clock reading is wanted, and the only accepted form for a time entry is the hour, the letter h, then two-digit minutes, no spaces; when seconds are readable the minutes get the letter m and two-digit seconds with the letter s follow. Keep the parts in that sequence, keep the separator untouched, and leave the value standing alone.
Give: 11h30
